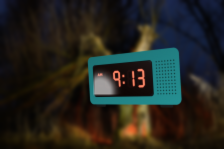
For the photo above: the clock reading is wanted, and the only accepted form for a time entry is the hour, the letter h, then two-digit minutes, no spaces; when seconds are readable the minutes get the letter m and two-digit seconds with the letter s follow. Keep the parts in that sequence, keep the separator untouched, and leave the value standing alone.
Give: 9h13
